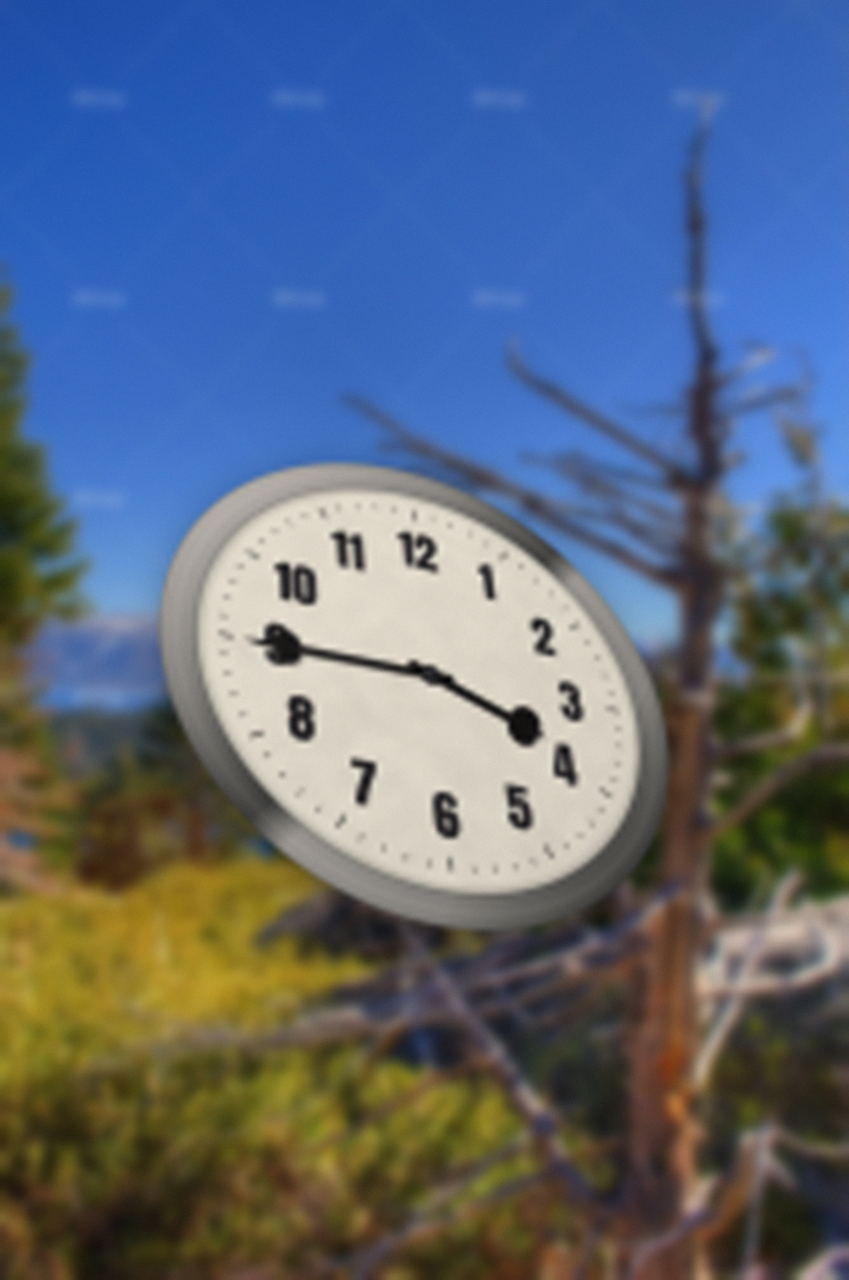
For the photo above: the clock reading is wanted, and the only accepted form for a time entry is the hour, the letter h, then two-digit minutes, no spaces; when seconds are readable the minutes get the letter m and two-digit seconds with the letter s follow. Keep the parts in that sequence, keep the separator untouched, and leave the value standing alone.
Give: 3h45
